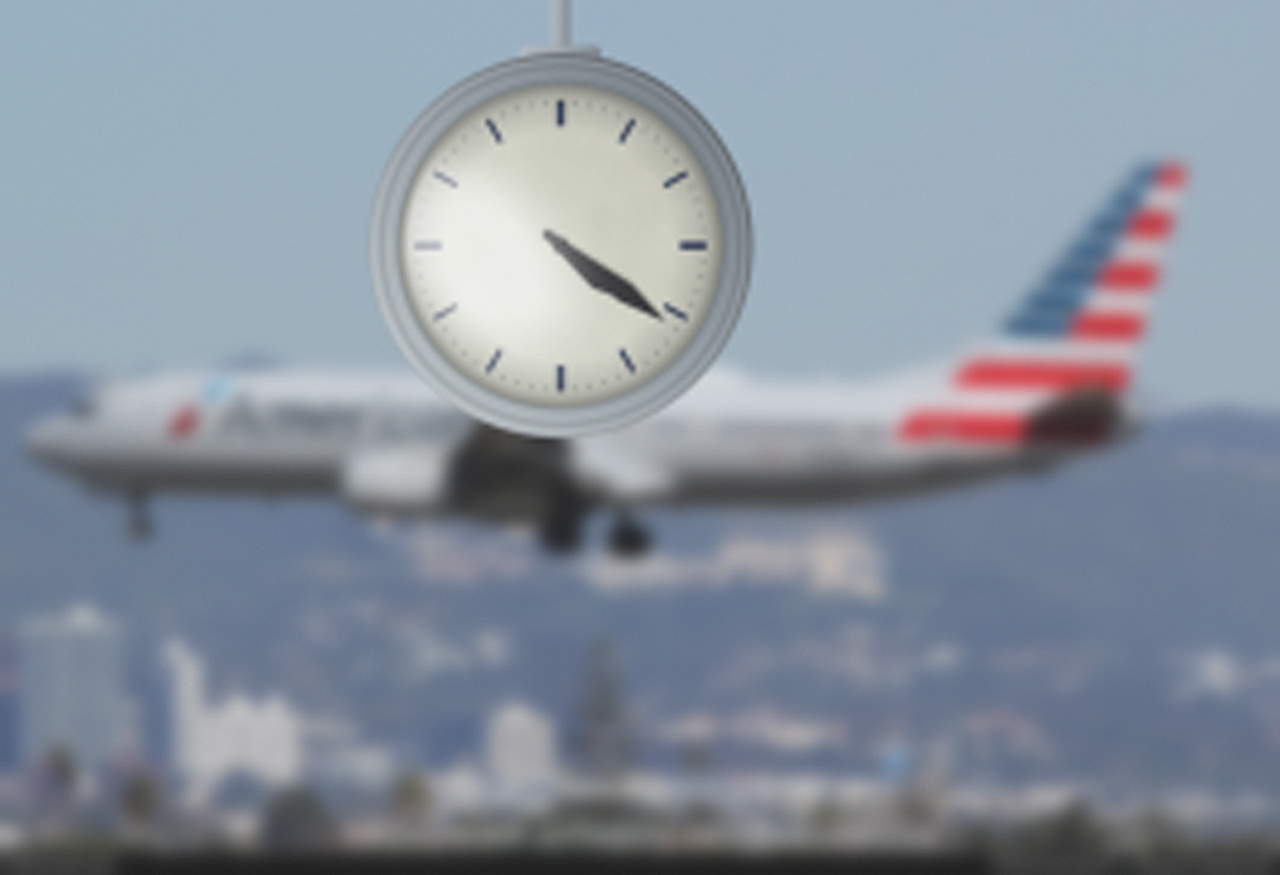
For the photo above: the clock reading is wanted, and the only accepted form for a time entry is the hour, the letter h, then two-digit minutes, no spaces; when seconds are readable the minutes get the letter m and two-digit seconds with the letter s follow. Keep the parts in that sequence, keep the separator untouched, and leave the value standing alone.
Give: 4h21
